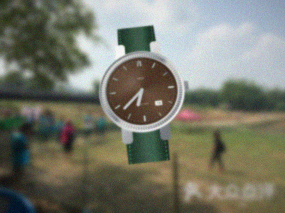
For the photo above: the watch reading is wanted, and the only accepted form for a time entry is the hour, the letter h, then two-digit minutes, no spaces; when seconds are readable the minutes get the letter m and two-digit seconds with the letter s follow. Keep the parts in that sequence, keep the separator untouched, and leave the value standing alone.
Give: 6h38
